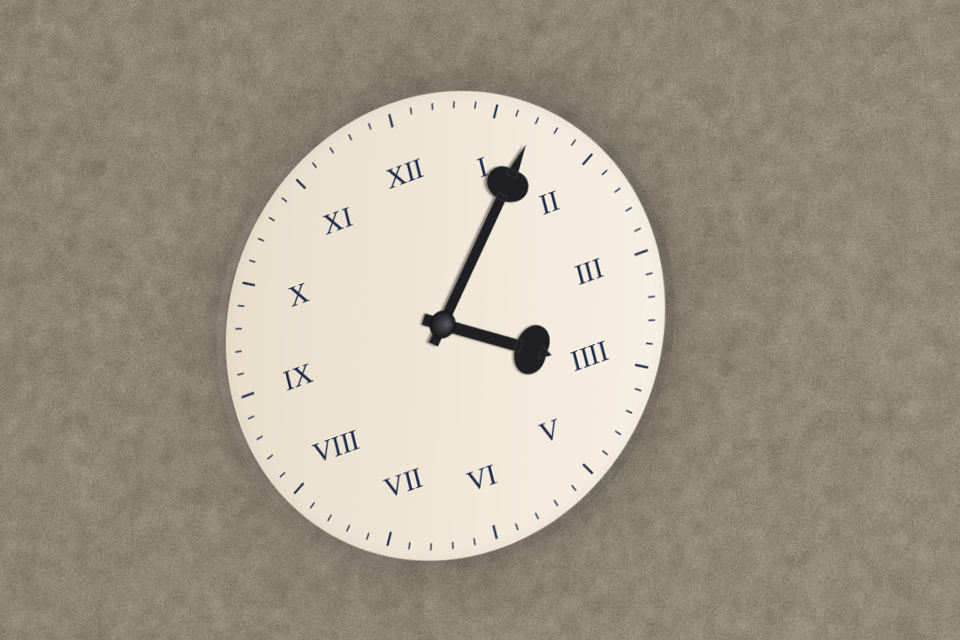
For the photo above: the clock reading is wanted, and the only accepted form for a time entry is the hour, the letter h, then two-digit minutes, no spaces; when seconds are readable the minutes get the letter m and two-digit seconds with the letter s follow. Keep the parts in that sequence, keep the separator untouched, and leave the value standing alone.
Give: 4h07
